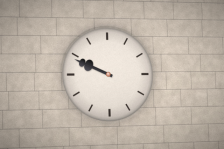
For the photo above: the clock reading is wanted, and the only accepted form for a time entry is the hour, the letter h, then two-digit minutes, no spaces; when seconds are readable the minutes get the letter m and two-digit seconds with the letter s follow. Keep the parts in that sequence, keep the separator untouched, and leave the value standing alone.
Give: 9h49
